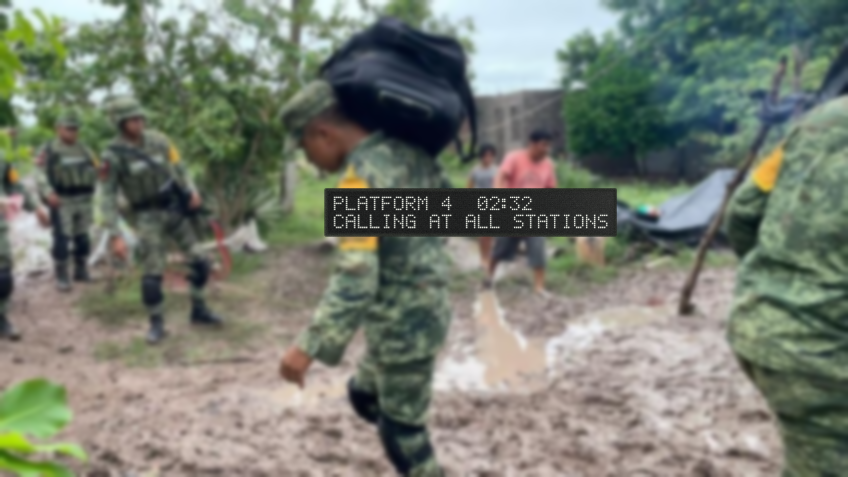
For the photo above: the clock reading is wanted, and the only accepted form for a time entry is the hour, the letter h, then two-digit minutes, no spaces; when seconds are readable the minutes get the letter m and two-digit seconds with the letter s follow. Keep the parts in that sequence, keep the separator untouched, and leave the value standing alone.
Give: 2h32
